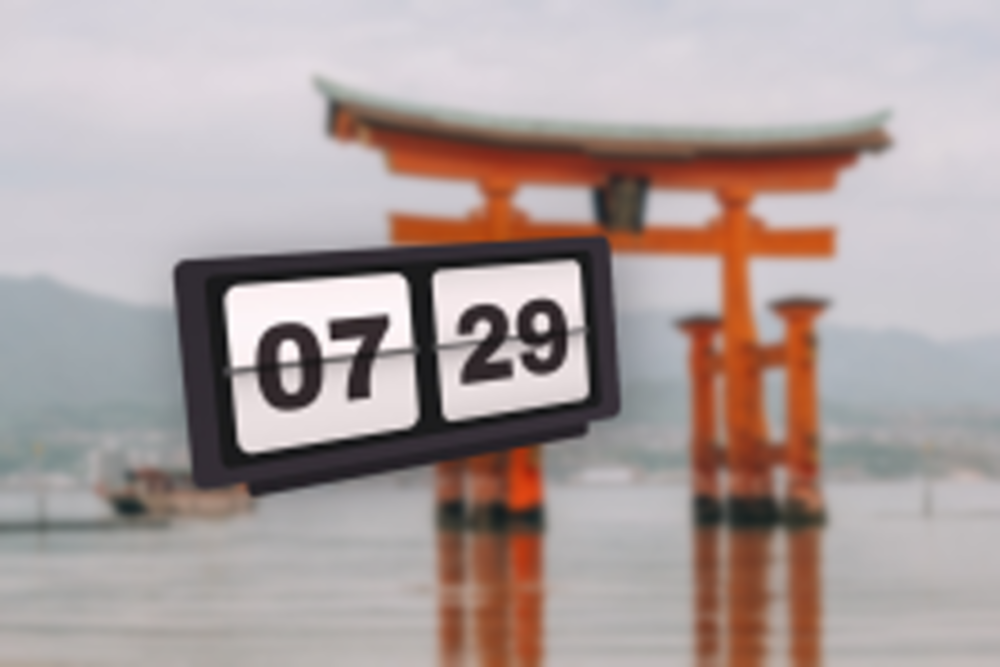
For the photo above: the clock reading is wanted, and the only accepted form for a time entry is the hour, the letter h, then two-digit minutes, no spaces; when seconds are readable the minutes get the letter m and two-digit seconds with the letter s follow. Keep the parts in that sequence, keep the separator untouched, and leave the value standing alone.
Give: 7h29
